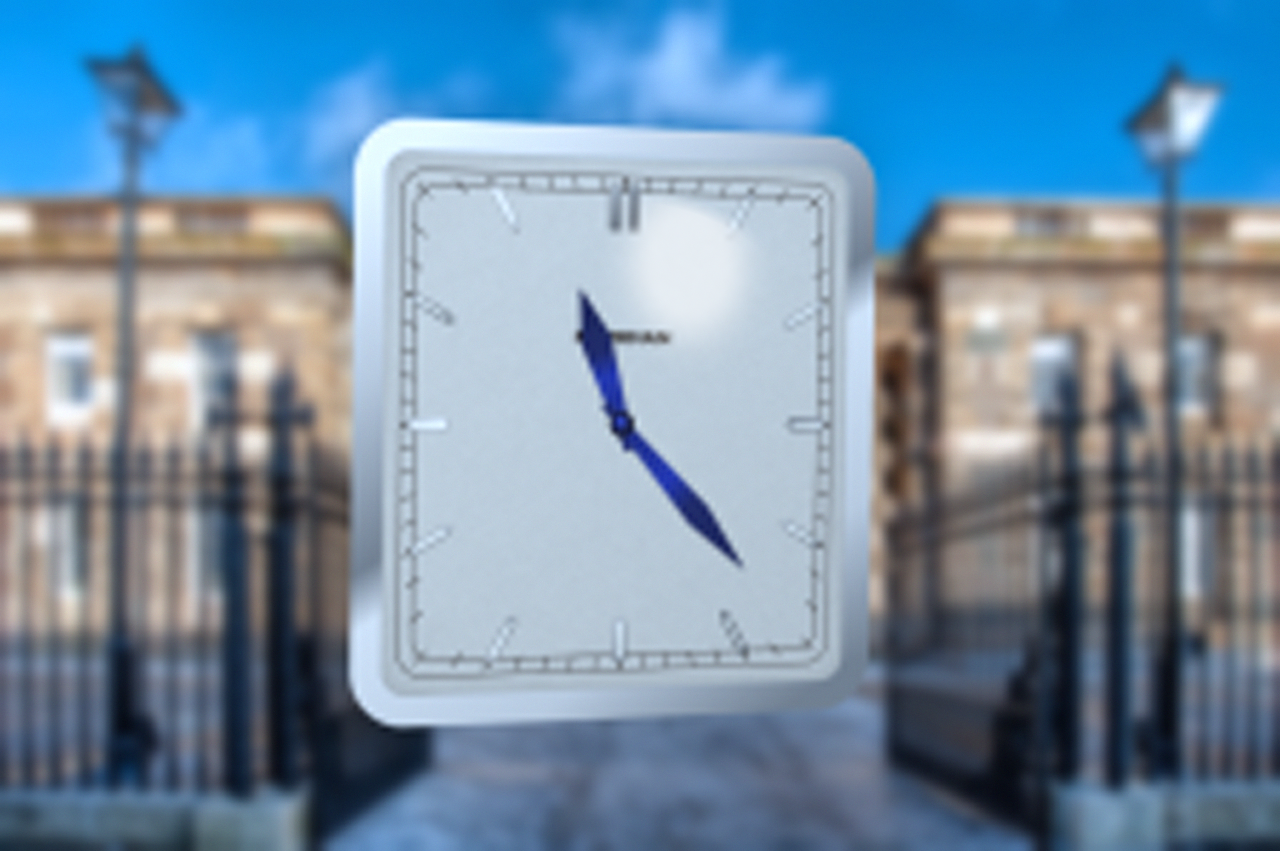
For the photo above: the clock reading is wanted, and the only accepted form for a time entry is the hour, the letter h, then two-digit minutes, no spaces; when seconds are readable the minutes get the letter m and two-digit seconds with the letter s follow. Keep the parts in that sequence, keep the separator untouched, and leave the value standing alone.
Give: 11h23
